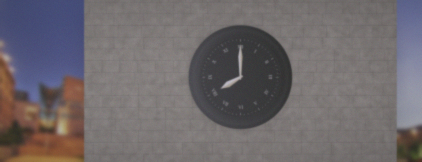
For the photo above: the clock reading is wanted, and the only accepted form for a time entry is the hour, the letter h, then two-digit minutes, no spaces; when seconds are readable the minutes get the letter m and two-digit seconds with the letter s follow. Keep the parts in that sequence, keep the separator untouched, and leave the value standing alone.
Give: 8h00
